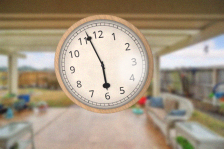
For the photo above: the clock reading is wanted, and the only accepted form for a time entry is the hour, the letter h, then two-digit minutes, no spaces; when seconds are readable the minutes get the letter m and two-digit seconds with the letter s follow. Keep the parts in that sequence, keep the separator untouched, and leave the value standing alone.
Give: 5h57
